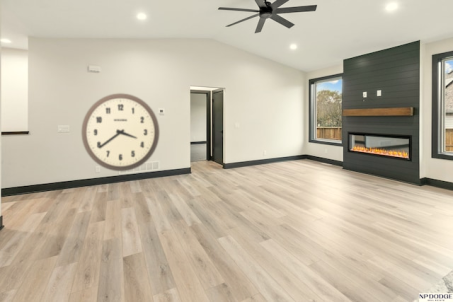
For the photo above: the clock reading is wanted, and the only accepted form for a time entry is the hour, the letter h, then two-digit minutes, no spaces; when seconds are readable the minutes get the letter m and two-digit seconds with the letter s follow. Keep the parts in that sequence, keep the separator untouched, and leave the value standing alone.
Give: 3h39
